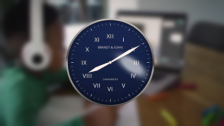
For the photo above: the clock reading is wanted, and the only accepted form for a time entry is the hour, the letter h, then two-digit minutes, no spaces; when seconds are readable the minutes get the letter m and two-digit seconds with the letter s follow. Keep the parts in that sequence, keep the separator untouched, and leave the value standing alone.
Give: 8h10
